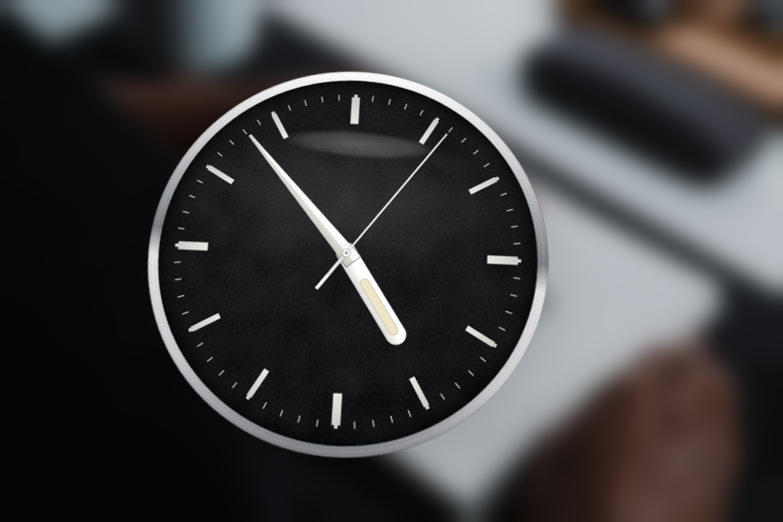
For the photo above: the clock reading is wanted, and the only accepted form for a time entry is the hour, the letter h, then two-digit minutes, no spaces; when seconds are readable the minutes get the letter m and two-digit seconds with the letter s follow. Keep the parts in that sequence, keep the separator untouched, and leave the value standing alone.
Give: 4h53m06s
